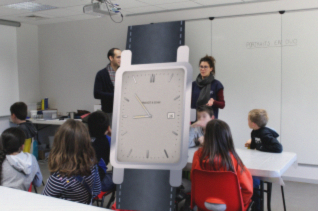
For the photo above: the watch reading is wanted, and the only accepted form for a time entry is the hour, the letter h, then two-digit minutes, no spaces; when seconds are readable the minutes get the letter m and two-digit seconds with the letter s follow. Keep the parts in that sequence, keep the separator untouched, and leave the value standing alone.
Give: 8h53
